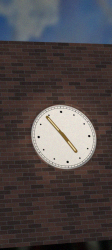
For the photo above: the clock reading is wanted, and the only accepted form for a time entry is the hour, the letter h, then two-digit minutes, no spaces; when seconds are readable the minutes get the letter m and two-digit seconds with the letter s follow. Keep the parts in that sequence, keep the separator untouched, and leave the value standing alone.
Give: 4h54
